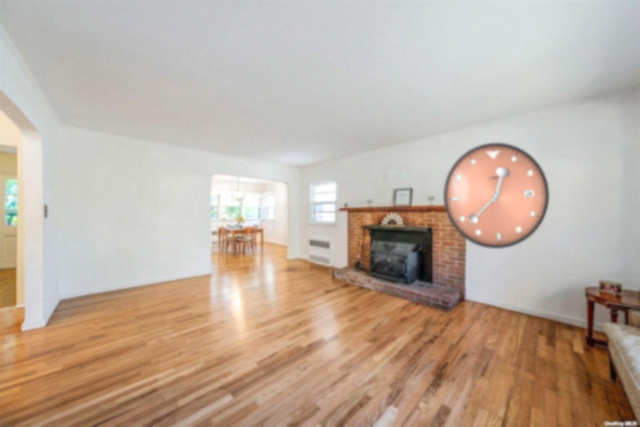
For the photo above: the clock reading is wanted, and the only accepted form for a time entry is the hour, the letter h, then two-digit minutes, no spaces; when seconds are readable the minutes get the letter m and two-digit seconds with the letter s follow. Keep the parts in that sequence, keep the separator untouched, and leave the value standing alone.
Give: 12h38
